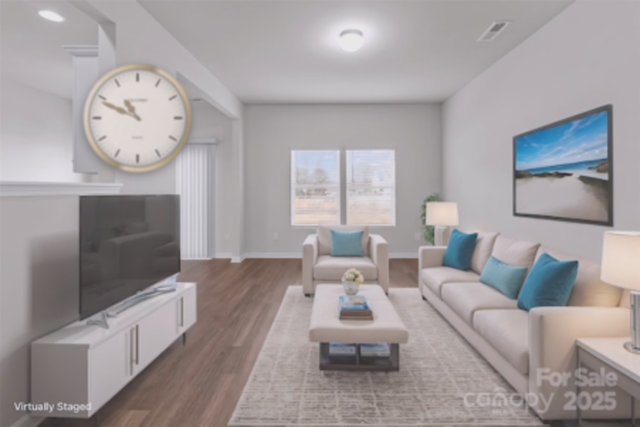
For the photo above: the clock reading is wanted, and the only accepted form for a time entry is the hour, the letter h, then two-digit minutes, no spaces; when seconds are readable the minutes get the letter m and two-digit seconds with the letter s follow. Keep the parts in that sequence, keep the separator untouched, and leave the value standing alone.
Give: 10h49
